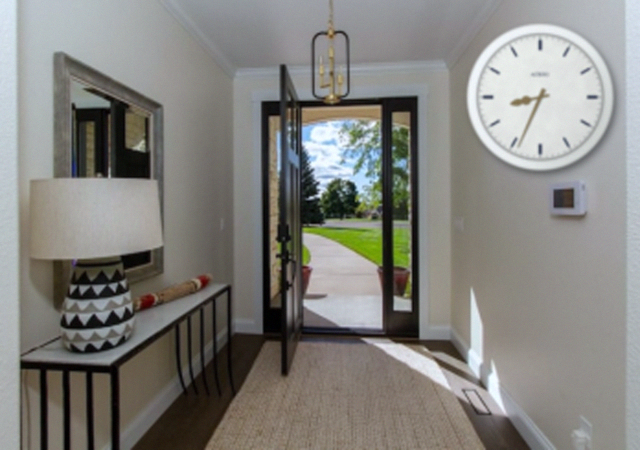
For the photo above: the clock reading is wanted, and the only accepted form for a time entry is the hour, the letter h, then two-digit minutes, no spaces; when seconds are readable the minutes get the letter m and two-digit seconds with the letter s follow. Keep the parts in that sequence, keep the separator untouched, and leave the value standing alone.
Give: 8h34
